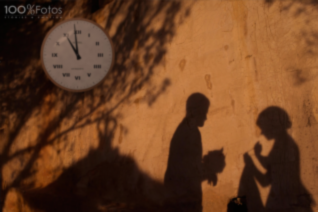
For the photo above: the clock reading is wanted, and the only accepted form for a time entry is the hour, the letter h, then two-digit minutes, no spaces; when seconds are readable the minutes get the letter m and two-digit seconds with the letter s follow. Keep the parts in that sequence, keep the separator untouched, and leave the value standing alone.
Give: 10h59
